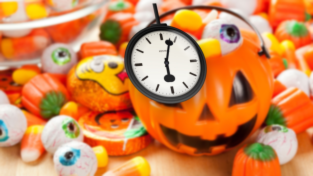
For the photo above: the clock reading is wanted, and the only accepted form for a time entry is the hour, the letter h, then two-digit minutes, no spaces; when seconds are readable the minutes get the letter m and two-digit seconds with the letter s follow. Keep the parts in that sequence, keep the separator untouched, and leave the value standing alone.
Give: 6h03
